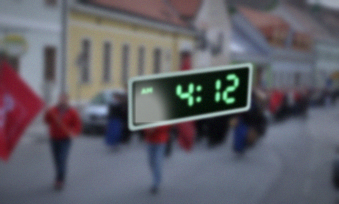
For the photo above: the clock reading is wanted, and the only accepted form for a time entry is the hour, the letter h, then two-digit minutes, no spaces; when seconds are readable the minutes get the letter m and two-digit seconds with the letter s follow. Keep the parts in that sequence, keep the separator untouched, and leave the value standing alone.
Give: 4h12
